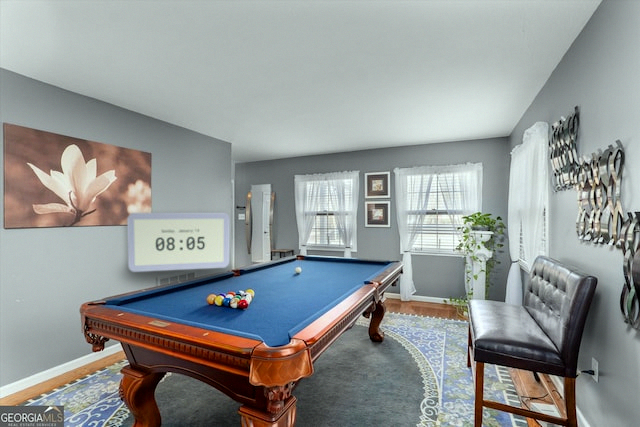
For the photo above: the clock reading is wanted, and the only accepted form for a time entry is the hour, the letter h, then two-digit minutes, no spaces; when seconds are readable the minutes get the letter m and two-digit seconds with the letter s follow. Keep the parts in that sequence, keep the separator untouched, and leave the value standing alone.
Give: 8h05
